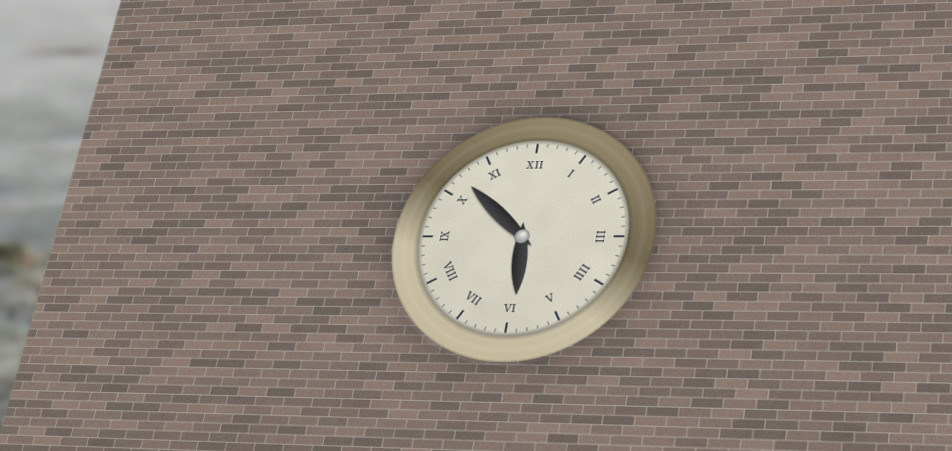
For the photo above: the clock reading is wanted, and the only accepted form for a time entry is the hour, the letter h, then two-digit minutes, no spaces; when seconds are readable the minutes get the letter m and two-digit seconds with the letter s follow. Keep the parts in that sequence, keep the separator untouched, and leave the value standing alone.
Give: 5h52
